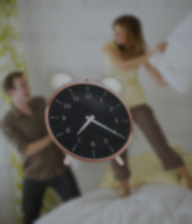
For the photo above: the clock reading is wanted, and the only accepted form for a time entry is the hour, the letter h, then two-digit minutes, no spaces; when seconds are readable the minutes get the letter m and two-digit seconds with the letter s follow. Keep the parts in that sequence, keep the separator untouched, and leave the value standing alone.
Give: 7h20
